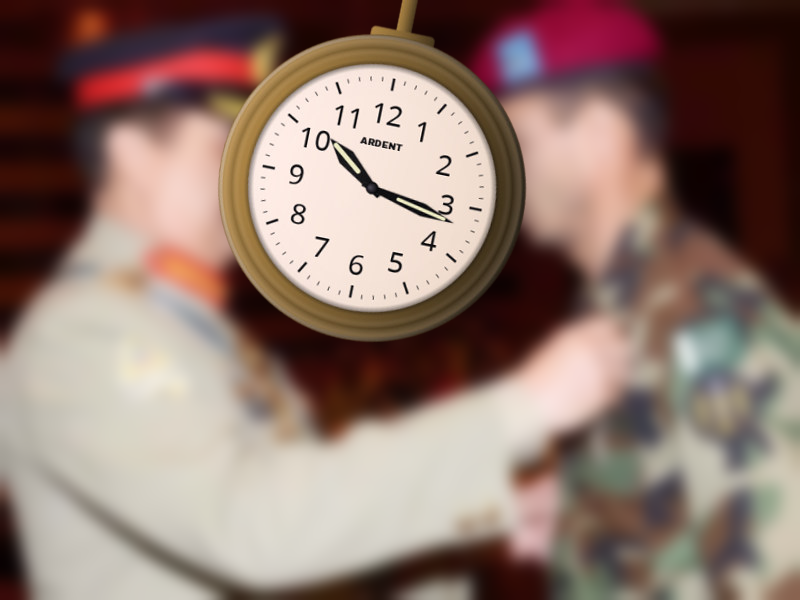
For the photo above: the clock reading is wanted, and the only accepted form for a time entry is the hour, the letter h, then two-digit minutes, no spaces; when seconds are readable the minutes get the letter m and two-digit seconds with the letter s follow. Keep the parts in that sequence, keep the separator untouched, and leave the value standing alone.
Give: 10h17
